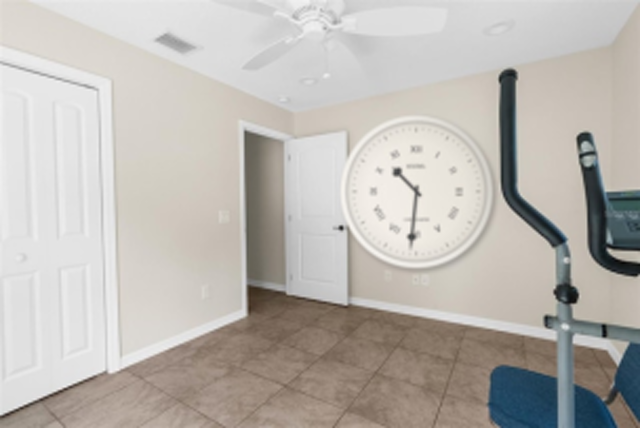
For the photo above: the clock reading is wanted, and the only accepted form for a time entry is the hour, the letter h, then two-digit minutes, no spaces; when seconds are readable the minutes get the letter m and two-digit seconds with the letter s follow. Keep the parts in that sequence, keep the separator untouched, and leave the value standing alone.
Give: 10h31
